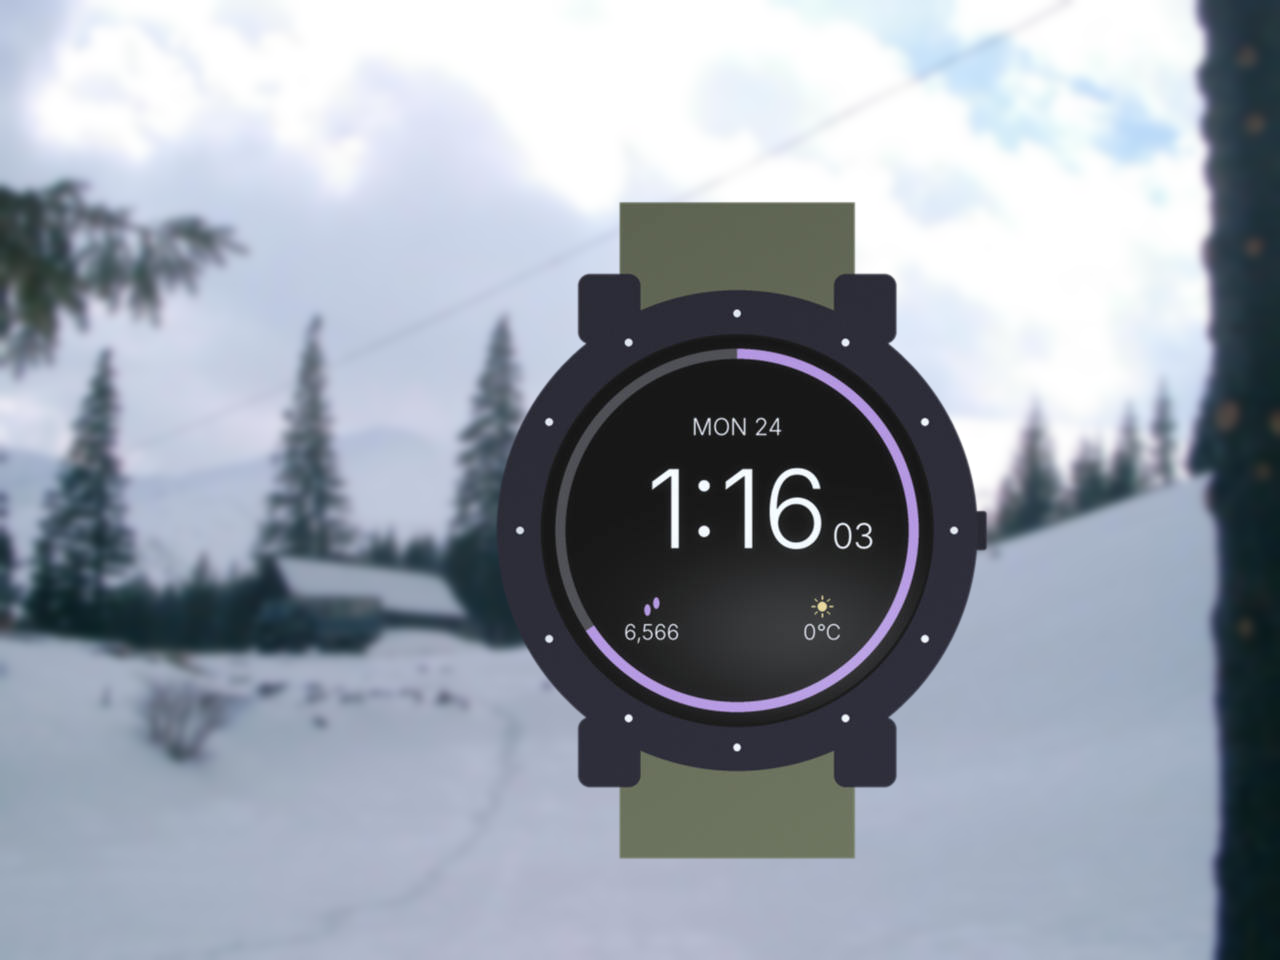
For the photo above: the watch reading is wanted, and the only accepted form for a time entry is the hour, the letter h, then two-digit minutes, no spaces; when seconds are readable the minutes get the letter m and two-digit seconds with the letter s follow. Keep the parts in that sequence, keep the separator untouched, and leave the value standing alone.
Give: 1h16m03s
